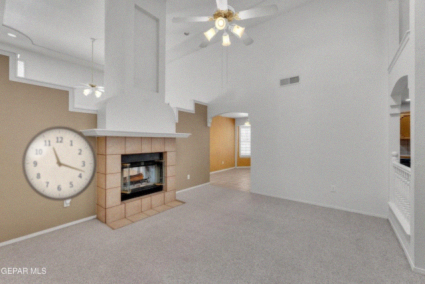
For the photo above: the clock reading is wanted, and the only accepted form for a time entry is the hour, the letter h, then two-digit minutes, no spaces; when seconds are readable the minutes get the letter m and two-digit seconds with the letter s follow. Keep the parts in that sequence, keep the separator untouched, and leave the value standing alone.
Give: 11h18
